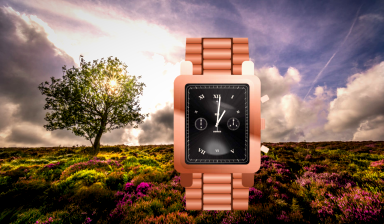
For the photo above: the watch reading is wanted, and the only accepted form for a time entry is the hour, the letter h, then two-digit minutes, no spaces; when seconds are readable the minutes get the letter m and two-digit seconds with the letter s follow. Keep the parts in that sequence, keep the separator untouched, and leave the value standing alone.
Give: 1h01
